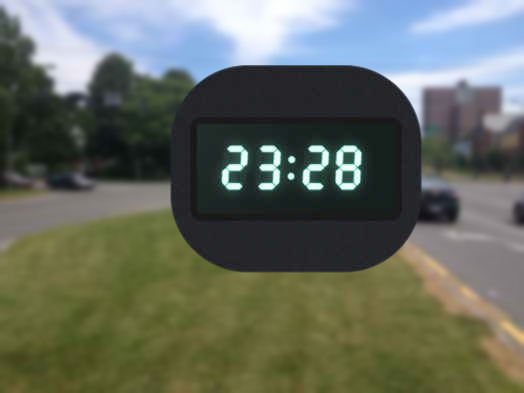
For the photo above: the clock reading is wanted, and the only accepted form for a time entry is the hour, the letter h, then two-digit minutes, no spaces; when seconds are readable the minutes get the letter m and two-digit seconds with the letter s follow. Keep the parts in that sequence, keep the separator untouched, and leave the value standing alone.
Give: 23h28
